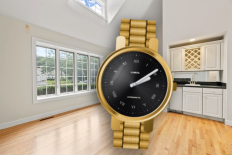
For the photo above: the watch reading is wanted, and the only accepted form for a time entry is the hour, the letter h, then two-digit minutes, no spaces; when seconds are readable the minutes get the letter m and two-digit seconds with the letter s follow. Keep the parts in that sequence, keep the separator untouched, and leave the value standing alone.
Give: 2h09
